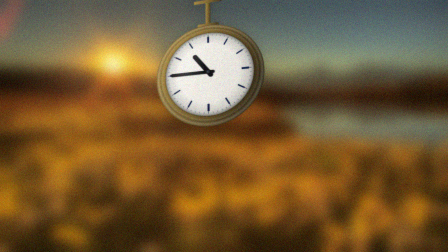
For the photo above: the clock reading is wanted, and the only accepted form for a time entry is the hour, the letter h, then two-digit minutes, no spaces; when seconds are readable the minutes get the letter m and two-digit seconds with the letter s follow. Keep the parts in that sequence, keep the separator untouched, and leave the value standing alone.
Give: 10h45
